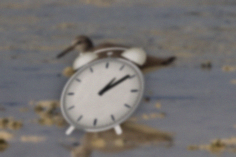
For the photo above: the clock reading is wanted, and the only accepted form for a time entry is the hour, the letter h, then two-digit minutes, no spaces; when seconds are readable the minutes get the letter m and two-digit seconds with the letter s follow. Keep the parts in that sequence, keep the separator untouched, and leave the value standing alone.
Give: 1h09
